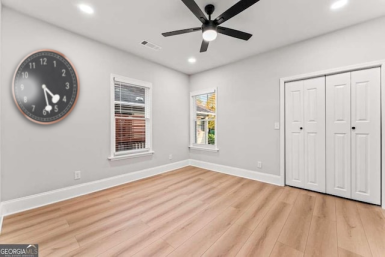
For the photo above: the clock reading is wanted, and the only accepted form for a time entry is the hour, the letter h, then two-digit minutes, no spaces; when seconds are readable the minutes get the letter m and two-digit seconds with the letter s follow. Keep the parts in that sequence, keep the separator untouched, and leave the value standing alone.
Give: 4h28
